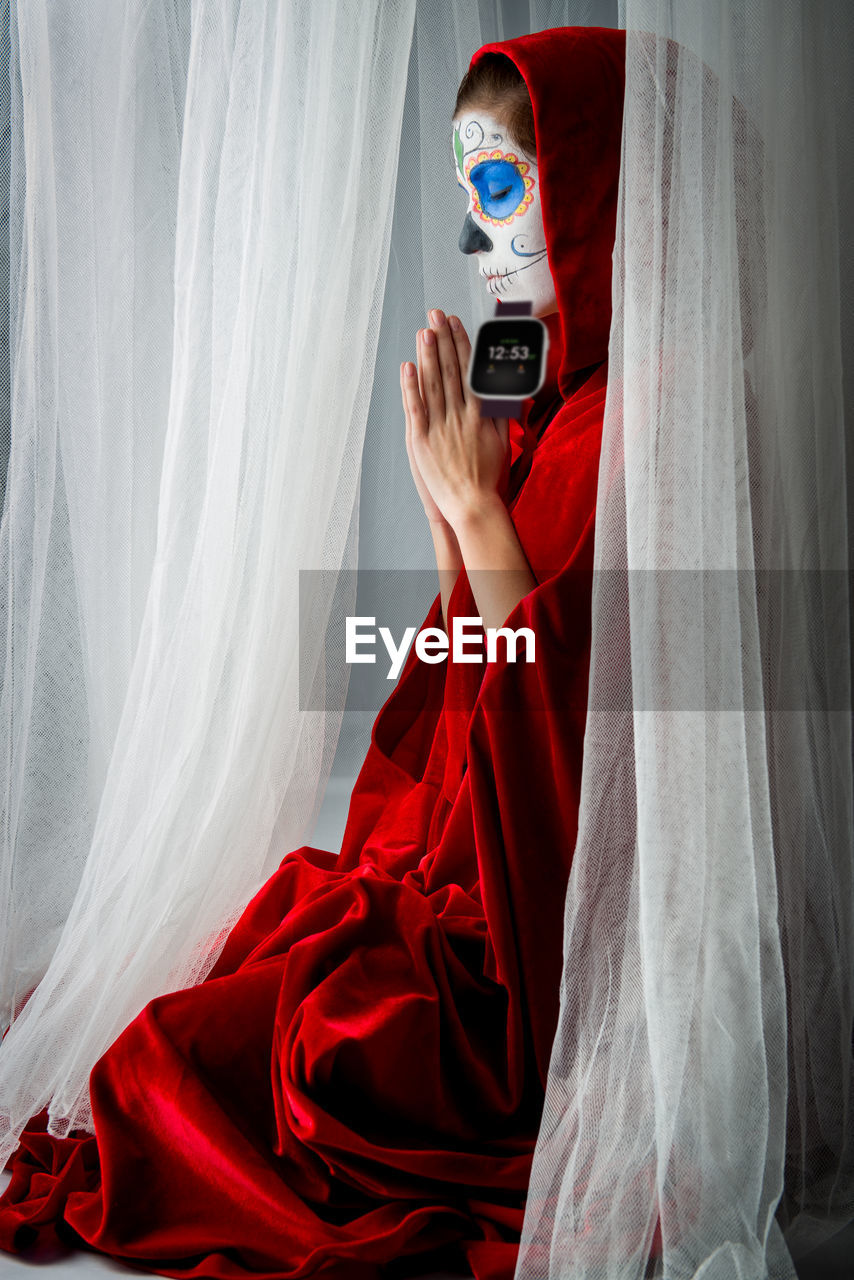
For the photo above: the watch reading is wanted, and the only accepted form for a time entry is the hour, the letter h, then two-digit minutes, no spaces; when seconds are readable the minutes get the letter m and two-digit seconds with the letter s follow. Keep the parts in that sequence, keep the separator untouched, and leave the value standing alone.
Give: 12h53
